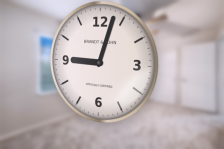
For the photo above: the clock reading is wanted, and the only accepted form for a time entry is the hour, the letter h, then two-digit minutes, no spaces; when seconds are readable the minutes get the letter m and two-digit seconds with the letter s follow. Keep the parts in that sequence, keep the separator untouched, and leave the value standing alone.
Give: 9h03
